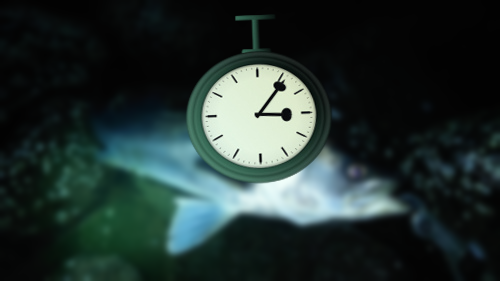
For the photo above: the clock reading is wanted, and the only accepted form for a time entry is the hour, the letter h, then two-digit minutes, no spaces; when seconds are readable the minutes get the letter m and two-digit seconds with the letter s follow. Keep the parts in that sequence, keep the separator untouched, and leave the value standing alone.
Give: 3h06
